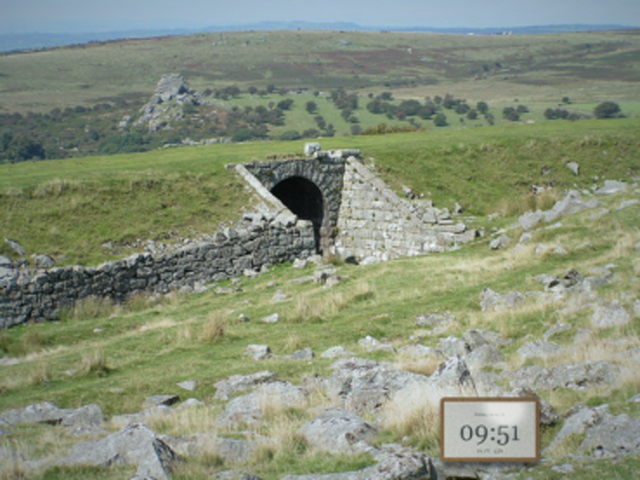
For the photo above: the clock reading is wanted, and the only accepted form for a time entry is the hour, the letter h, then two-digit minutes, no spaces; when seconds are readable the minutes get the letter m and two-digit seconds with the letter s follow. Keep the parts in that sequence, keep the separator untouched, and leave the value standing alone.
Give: 9h51
